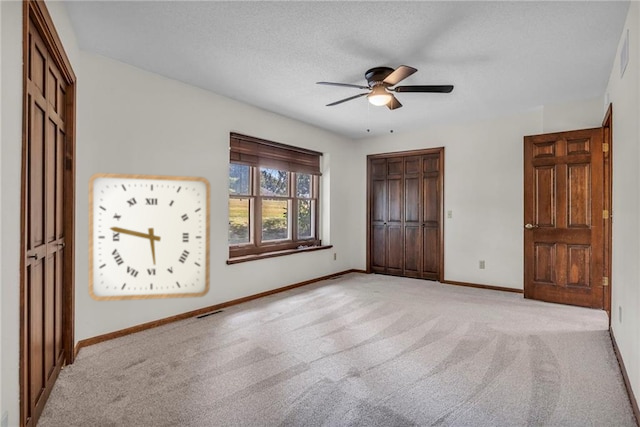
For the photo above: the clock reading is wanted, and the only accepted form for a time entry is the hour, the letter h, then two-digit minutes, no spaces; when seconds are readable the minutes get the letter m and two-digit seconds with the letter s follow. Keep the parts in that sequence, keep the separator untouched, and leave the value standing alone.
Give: 5h47
